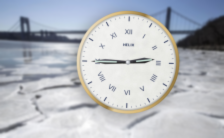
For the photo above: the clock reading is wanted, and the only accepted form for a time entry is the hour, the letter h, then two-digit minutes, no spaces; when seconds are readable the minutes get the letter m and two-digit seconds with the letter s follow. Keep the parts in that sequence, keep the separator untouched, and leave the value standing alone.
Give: 2h45
